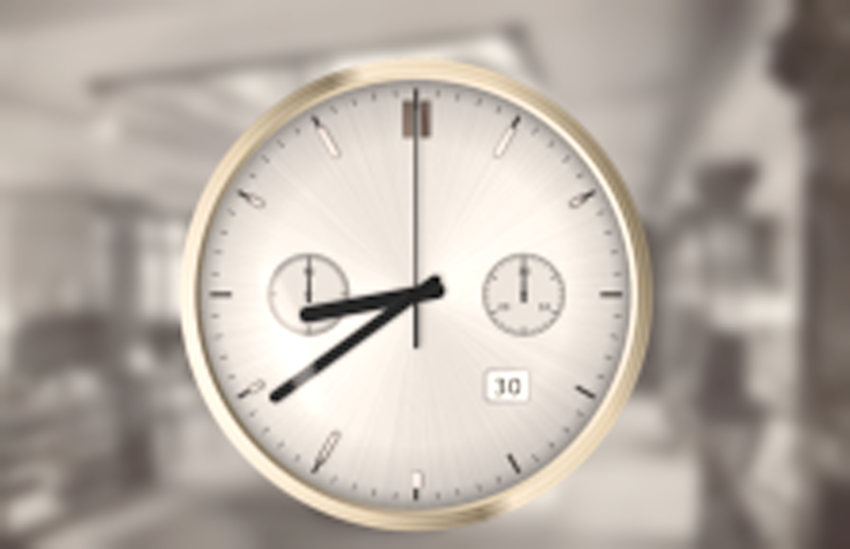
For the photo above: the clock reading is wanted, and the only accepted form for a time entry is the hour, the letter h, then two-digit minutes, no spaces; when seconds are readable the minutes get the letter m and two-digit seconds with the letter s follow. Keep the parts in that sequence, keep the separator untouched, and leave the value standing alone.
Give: 8h39
